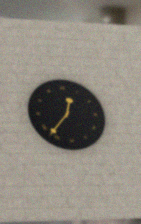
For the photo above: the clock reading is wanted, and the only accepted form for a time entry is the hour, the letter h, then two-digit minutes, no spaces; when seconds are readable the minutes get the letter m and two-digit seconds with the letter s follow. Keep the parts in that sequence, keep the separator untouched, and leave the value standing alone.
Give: 12h37
